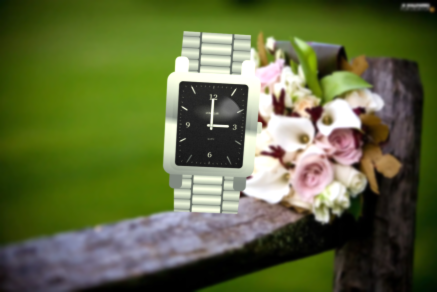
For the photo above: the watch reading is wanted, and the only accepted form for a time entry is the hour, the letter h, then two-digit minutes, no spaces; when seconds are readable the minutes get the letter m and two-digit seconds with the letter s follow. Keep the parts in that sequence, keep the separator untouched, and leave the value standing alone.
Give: 3h00
